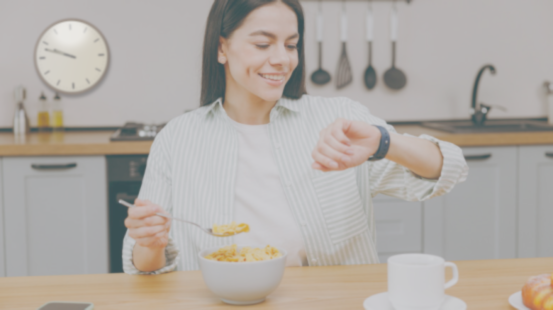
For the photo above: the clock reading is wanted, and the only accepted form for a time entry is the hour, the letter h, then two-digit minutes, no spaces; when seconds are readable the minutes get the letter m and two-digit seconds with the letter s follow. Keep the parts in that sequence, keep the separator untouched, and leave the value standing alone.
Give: 9h48
